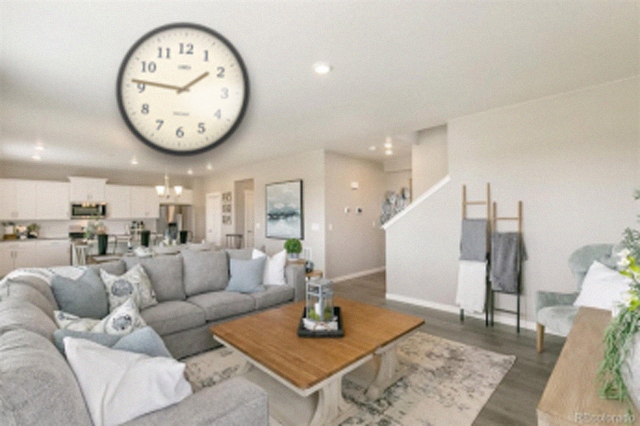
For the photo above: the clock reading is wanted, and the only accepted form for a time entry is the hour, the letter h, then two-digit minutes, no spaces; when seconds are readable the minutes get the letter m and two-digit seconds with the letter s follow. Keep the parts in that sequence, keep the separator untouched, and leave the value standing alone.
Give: 1h46
